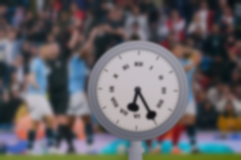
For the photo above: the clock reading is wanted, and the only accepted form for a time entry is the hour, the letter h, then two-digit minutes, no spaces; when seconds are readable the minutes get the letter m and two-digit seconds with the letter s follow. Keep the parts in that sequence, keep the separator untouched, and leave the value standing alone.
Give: 6h25
